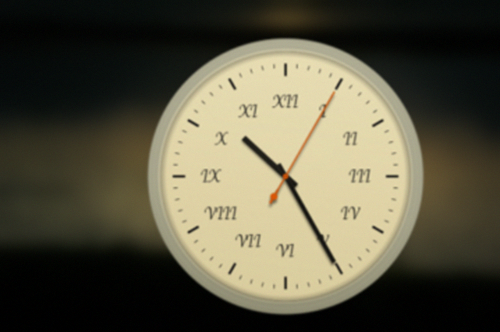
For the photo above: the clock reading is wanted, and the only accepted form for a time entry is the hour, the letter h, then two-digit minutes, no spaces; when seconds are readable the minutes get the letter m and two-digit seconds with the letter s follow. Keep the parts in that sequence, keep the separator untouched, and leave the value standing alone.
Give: 10h25m05s
